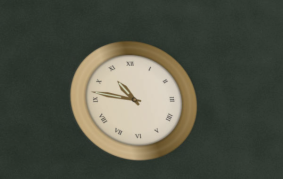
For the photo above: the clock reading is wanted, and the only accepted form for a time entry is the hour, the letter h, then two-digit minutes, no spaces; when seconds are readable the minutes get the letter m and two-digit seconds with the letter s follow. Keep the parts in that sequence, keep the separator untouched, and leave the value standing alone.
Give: 10h47
